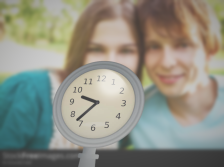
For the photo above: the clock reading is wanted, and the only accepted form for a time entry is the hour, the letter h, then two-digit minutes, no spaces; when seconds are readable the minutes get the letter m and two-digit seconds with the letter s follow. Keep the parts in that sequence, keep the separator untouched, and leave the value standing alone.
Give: 9h37
